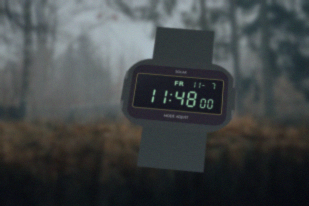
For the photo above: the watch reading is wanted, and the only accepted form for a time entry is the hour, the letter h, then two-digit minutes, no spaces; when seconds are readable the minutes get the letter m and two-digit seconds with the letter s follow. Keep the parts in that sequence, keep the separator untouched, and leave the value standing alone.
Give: 11h48m00s
